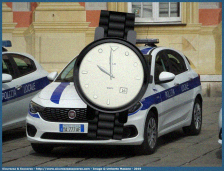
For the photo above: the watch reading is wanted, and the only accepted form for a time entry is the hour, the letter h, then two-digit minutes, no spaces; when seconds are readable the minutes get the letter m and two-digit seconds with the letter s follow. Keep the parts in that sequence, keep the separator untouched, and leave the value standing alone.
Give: 9h59
